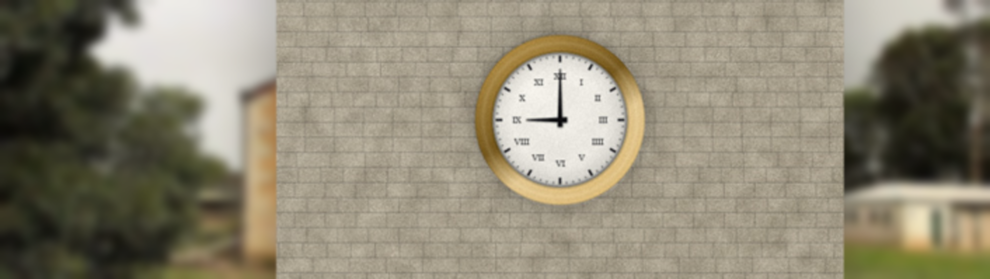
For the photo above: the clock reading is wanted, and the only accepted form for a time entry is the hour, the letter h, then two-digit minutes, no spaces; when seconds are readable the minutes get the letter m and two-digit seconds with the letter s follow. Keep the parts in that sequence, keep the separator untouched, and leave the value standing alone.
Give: 9h00
